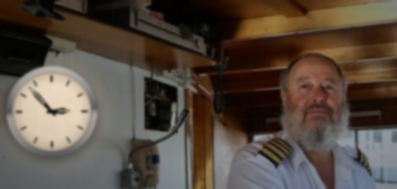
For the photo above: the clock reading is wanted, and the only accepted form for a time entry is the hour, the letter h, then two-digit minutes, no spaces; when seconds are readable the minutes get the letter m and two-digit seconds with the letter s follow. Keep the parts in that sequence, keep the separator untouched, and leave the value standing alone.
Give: 2h53
